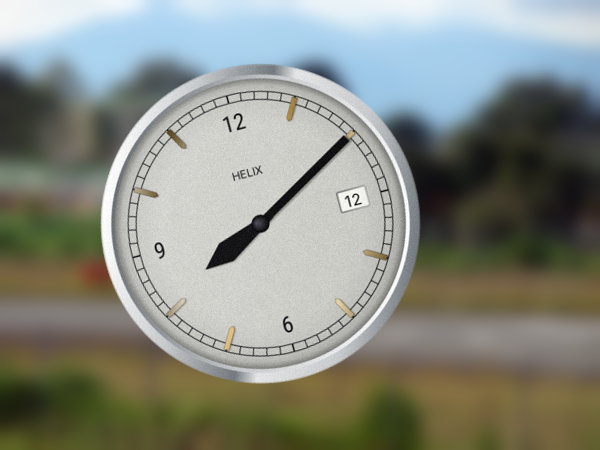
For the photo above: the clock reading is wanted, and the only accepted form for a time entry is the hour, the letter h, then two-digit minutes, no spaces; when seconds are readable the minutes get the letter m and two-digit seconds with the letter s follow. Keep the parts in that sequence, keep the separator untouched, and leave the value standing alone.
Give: 8h10
